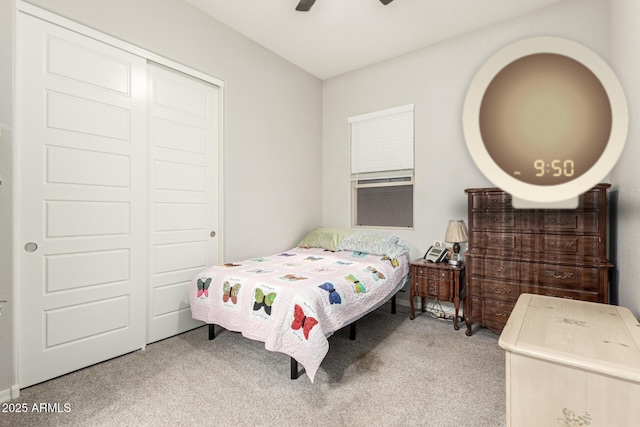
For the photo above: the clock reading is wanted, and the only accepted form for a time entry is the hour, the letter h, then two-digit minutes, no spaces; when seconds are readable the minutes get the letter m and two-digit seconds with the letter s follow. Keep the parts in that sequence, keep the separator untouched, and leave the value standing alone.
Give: 9h50
